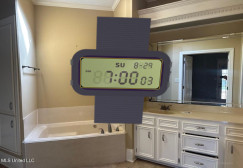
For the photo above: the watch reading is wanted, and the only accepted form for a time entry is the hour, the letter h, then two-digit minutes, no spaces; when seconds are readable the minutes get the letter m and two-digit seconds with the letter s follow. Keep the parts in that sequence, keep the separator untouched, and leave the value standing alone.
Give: 7h00m03s
